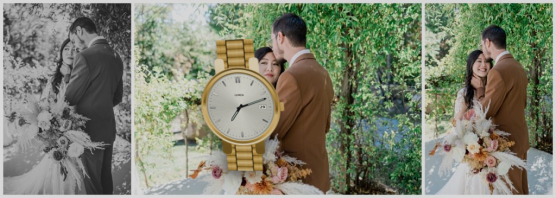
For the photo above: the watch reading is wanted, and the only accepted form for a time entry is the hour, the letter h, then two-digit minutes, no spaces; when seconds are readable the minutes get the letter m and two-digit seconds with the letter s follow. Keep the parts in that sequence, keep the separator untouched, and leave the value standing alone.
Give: 7h12
